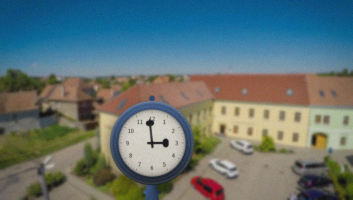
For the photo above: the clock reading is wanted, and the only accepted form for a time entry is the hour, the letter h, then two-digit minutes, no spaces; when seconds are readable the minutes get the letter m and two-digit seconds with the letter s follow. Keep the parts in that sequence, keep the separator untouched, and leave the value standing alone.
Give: 2h59
